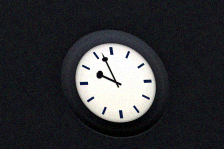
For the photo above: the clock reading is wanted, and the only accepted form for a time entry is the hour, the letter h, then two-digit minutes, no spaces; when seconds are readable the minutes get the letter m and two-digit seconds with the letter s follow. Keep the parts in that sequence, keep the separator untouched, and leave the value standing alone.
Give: 9h57
